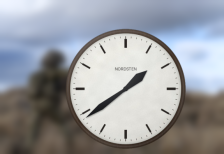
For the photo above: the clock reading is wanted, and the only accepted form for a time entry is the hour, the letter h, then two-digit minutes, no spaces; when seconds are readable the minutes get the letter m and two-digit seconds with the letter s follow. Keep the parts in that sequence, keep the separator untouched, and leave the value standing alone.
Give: 1h39
